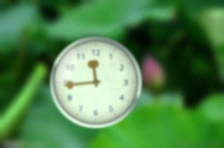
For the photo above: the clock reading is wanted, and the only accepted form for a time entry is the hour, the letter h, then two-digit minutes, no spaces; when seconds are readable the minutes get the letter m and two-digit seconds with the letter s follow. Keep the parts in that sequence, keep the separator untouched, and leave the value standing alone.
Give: 11h44
